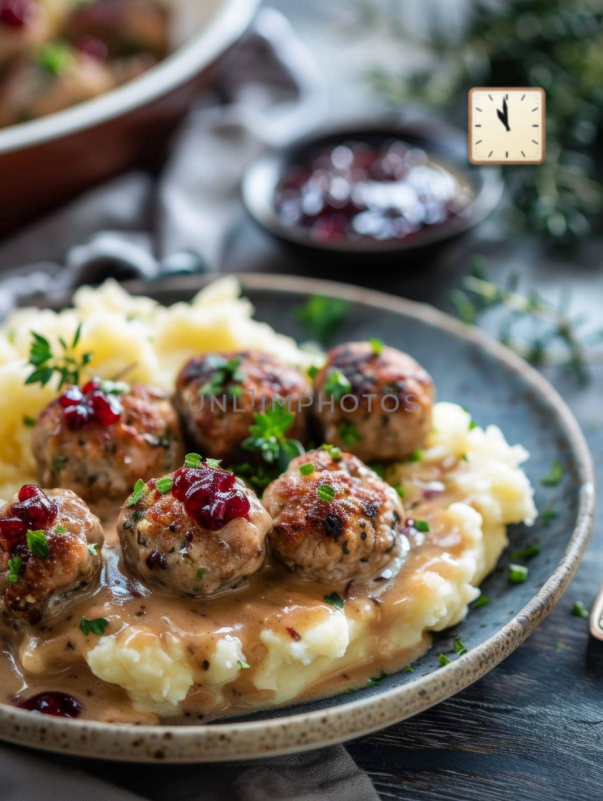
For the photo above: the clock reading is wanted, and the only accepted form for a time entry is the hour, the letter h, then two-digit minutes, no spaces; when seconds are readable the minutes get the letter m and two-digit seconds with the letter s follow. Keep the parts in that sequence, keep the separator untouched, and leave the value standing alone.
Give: 10h59
